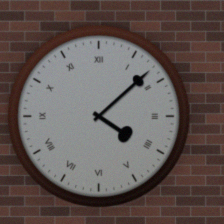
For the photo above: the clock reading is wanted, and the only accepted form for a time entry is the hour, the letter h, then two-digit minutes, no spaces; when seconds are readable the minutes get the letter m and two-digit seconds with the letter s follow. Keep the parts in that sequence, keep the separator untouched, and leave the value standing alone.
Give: 4h08
